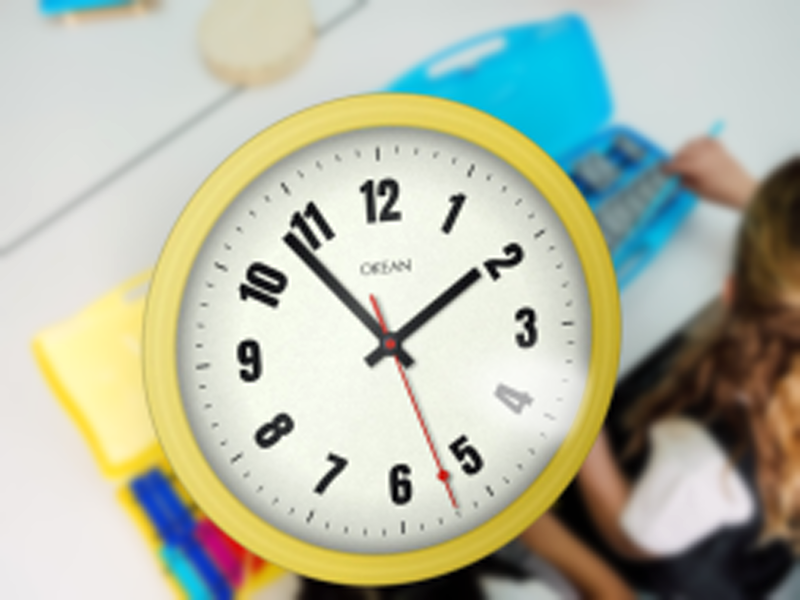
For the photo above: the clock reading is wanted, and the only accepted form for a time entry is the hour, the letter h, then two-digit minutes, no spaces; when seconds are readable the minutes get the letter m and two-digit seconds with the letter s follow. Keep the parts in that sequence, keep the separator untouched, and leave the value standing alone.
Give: 1h53m27s
